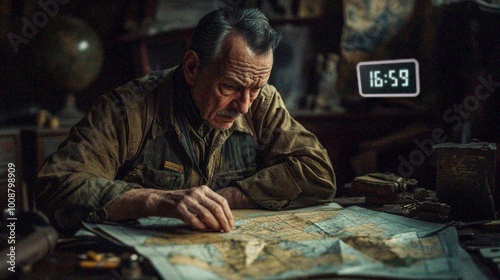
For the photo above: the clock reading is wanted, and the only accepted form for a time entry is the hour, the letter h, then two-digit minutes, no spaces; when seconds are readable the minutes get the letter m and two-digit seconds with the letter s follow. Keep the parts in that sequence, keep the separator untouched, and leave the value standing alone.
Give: 16h59
